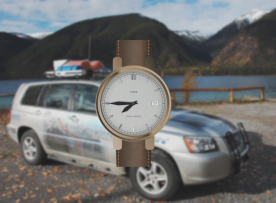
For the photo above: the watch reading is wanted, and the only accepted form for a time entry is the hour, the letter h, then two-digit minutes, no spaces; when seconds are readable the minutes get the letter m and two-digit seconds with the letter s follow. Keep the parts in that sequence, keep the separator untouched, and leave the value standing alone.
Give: 7h45
